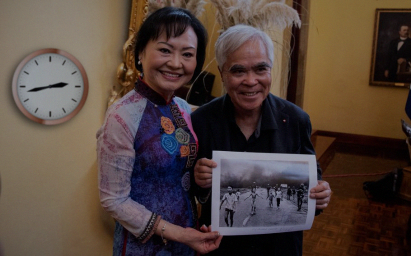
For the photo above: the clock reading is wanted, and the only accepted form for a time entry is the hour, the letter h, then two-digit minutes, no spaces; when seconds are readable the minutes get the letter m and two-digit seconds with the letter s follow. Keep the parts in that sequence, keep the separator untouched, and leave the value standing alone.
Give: 2h43
